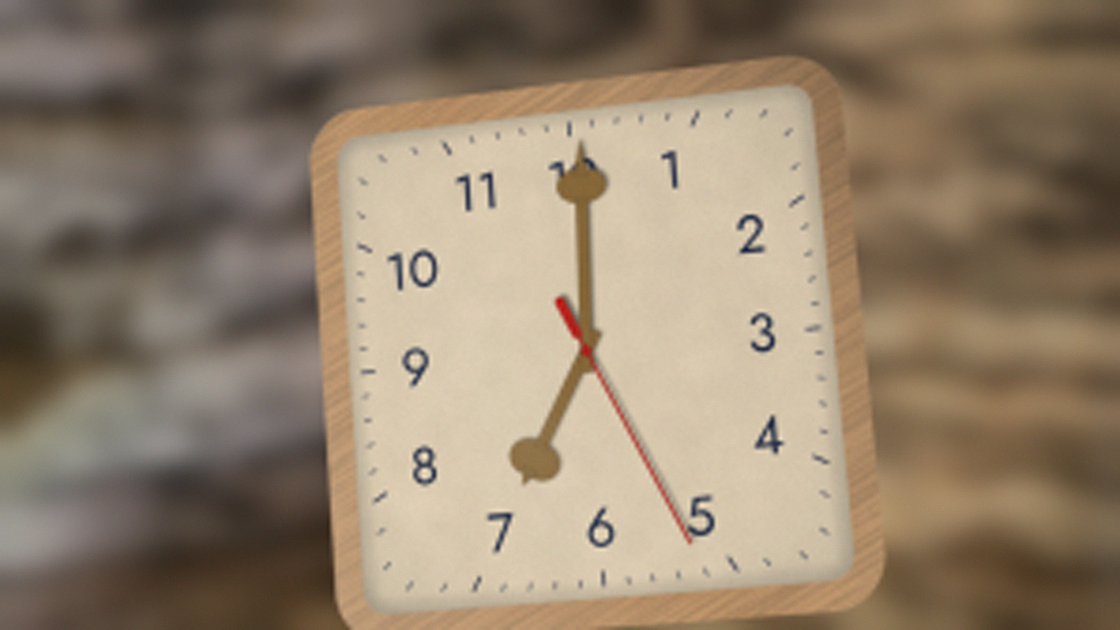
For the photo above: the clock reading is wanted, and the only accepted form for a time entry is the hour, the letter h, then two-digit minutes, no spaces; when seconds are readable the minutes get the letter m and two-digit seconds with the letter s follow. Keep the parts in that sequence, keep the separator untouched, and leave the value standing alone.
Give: 7h00m26s
